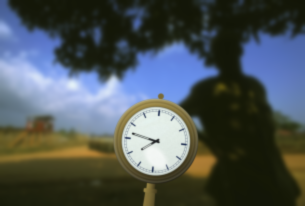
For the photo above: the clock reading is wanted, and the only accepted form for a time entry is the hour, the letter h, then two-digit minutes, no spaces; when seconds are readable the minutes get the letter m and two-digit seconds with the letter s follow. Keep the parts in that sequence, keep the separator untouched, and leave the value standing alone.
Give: 7h47
